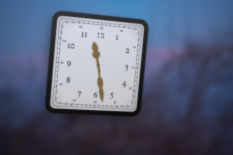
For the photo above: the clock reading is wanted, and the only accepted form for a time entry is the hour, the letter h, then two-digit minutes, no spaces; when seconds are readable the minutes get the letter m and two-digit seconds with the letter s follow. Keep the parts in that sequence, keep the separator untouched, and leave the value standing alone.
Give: 11h28
